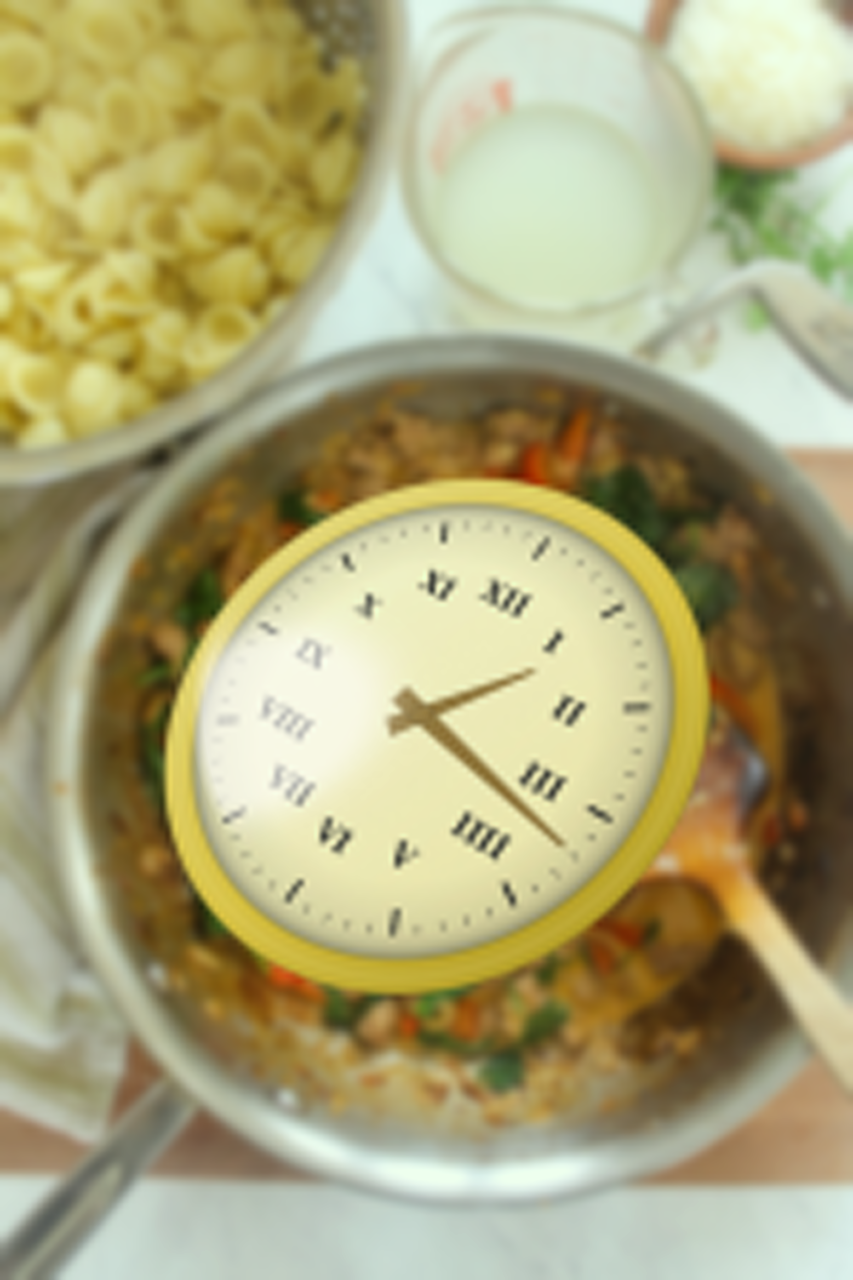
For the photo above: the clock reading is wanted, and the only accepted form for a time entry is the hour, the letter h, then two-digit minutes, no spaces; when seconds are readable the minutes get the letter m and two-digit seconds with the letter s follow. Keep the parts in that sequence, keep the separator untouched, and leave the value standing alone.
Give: 1h17
